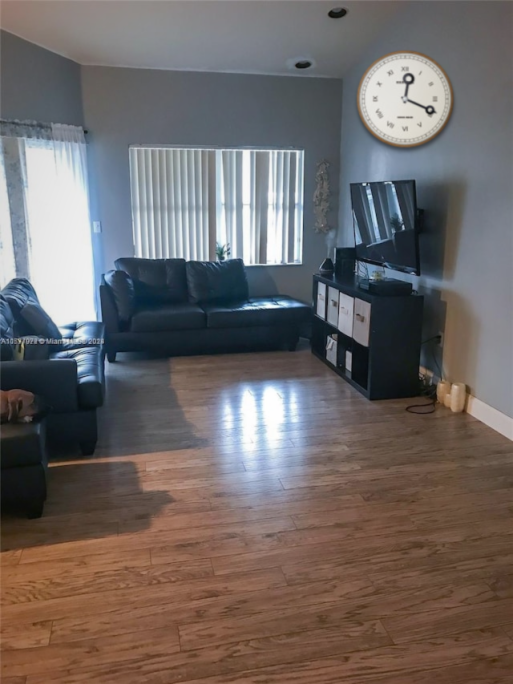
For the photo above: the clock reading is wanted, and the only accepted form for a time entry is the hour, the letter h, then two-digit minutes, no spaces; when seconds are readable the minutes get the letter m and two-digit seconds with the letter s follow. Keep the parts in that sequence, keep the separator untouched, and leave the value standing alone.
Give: 12h19
